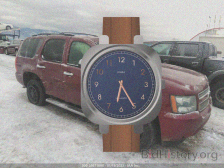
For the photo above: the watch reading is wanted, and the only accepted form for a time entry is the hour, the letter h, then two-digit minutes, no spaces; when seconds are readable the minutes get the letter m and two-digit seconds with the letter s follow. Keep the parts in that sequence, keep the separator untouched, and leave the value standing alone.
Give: 6h25
